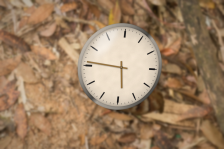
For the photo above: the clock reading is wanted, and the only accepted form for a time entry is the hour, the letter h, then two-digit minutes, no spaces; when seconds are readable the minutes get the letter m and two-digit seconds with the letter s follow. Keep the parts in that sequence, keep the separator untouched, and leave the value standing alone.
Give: 5h46
